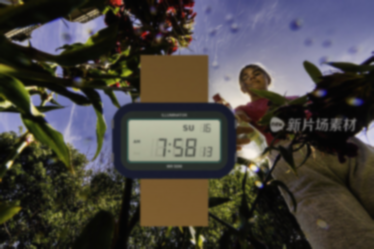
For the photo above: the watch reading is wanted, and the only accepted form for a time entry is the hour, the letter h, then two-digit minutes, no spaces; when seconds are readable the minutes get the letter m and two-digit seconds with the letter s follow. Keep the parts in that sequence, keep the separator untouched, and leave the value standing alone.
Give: 7h58
